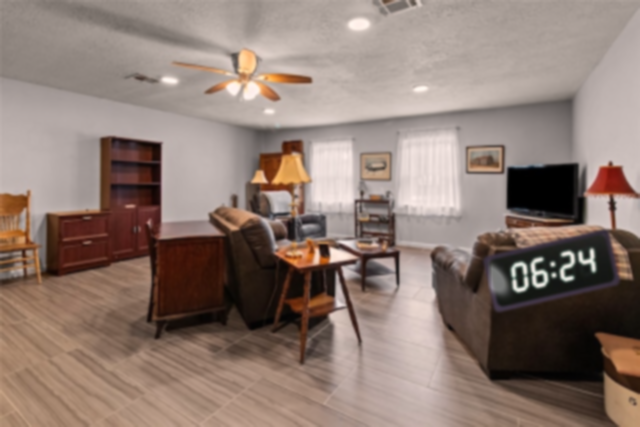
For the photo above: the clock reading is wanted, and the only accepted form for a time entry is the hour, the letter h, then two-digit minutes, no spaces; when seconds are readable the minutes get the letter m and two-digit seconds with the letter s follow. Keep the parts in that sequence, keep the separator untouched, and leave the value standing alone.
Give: 6h24
